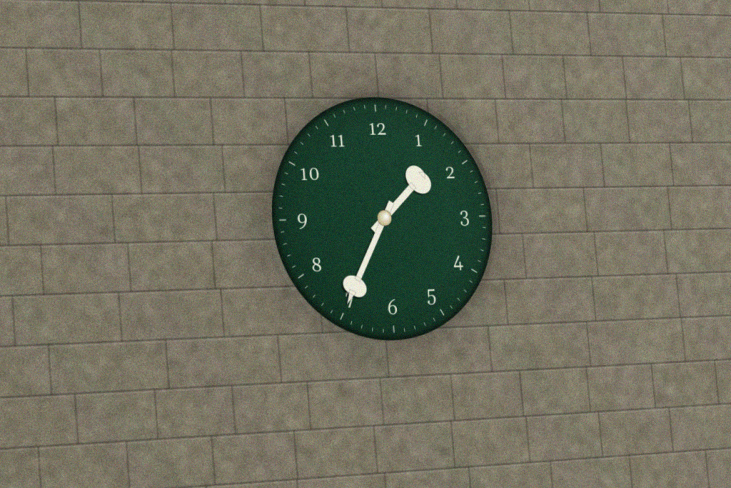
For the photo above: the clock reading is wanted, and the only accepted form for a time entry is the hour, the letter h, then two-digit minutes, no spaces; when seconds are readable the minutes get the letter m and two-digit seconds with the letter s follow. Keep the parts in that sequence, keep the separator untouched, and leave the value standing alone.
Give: 1h35
